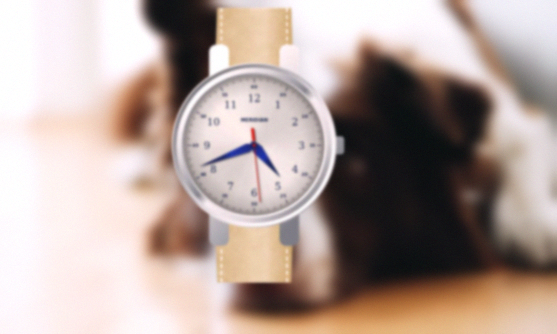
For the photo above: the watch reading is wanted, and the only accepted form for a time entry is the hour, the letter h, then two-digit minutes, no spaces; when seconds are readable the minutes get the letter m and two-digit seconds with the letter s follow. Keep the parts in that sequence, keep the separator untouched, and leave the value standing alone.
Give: 4h41m29s
